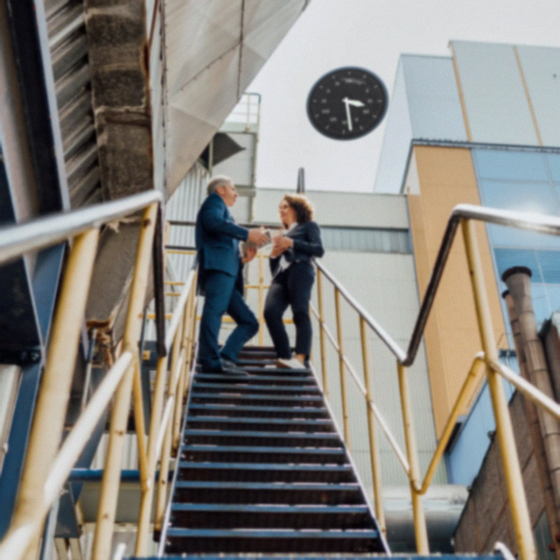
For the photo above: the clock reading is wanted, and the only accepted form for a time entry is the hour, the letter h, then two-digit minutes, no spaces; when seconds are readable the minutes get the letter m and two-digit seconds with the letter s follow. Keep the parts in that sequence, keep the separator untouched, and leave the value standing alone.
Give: 3h28
